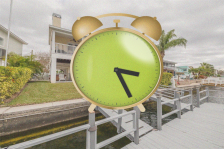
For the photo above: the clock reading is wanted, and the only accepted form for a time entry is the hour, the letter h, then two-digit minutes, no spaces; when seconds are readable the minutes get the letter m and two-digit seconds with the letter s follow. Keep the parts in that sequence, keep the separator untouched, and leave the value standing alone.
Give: 3h26
